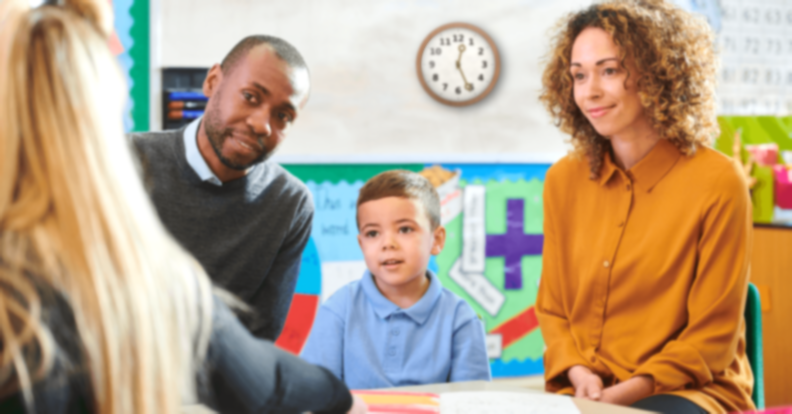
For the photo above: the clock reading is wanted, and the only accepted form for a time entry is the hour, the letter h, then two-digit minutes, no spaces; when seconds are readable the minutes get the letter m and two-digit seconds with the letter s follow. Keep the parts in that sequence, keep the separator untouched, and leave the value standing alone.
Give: 12h26
